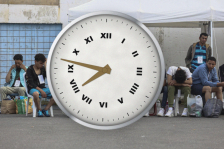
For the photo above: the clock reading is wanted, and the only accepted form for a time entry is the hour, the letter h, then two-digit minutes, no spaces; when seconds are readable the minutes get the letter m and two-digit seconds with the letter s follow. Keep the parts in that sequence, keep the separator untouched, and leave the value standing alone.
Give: 7h47
